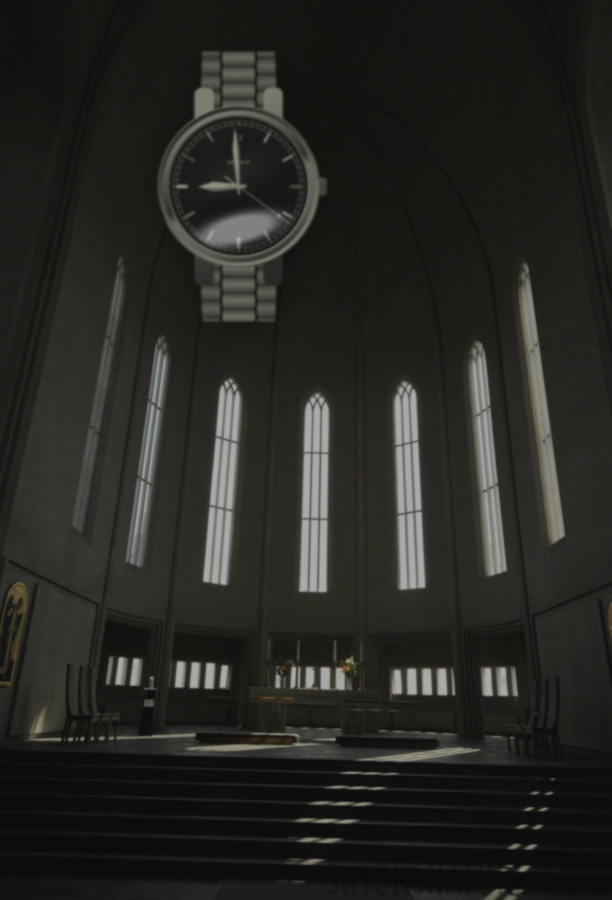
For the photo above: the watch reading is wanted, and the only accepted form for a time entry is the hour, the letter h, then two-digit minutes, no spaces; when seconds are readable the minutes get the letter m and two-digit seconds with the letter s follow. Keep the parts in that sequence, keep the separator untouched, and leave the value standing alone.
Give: 8h59m21s
